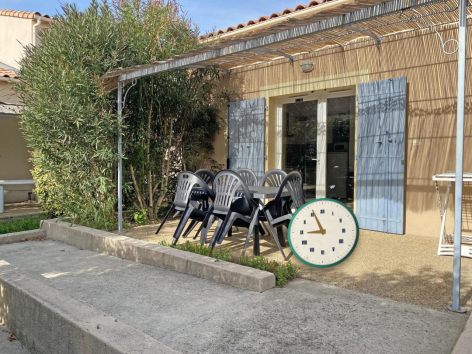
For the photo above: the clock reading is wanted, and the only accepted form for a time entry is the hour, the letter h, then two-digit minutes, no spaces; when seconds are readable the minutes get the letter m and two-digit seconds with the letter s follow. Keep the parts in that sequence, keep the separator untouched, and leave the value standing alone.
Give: 8h56
